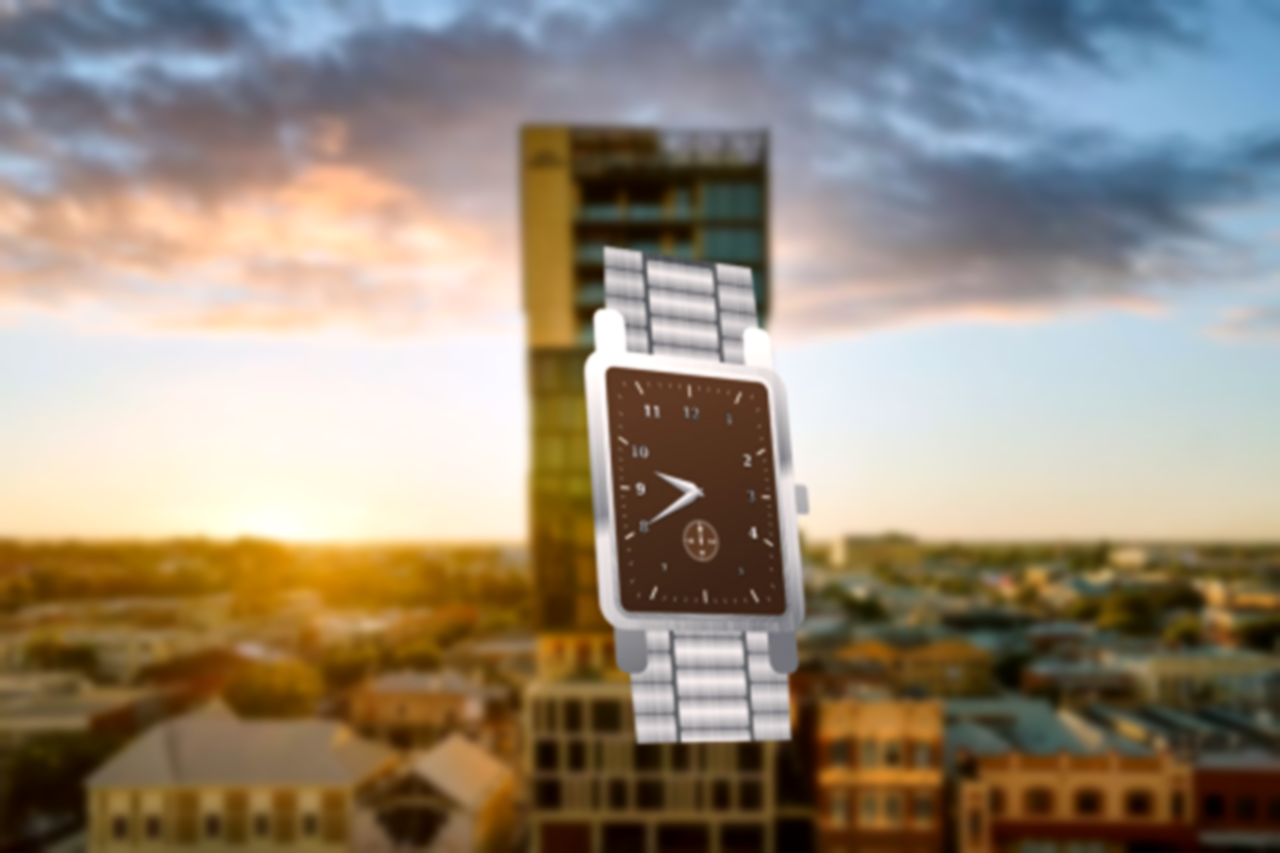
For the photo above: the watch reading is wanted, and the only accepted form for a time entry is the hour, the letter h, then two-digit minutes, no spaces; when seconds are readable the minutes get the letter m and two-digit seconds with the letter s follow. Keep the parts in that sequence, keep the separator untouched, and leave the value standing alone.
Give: 9h40
